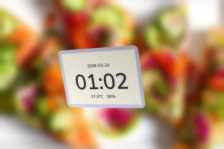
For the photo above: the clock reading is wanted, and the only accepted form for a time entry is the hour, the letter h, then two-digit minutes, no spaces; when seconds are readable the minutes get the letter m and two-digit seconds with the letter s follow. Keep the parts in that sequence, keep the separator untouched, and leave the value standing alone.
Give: 1h02
